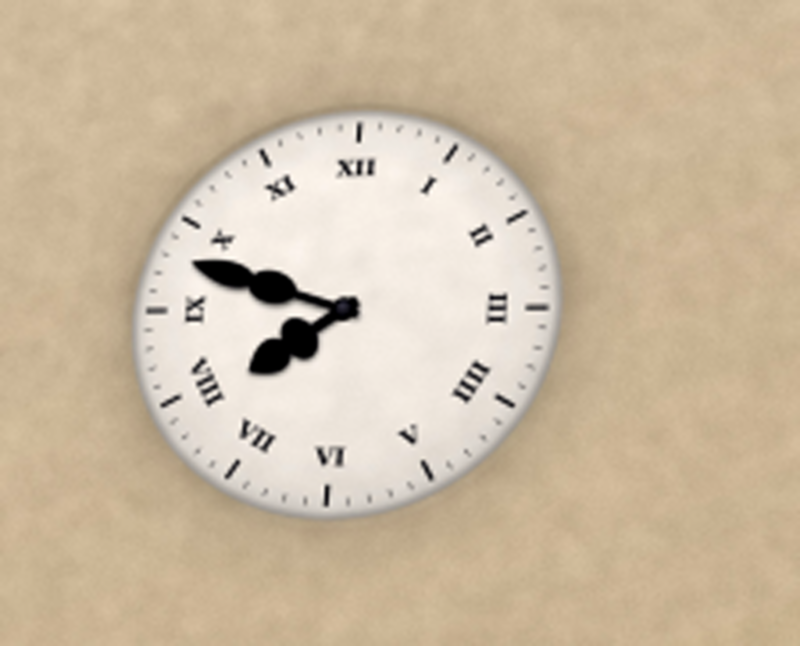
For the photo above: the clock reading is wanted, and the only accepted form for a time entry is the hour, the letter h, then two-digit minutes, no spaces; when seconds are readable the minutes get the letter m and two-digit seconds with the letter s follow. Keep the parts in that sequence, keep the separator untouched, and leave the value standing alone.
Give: 7h48
